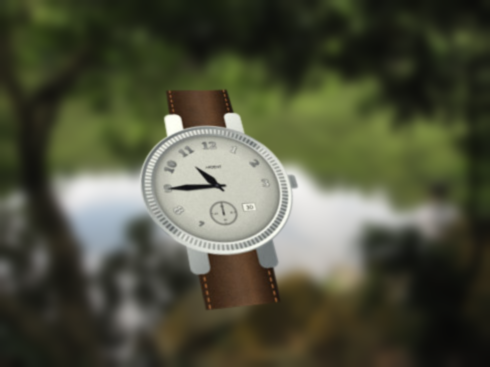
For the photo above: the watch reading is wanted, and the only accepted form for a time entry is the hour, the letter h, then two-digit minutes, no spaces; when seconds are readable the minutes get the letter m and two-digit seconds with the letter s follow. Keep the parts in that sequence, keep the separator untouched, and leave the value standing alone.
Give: 10h45
